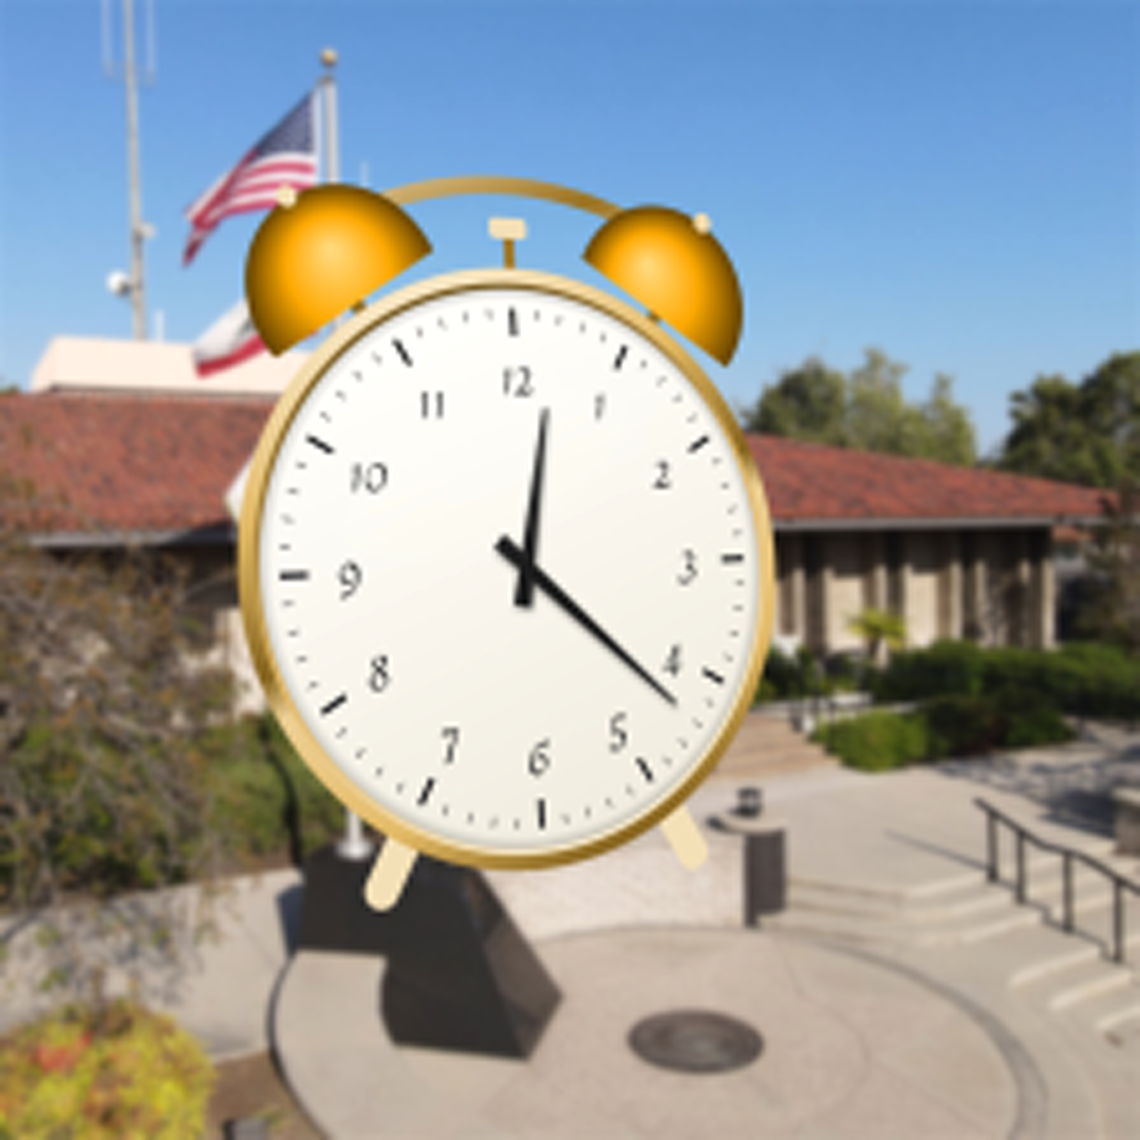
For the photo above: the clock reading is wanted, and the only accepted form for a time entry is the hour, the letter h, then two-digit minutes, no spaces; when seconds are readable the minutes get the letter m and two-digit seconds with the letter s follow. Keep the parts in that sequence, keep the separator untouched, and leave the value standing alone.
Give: 12h22
